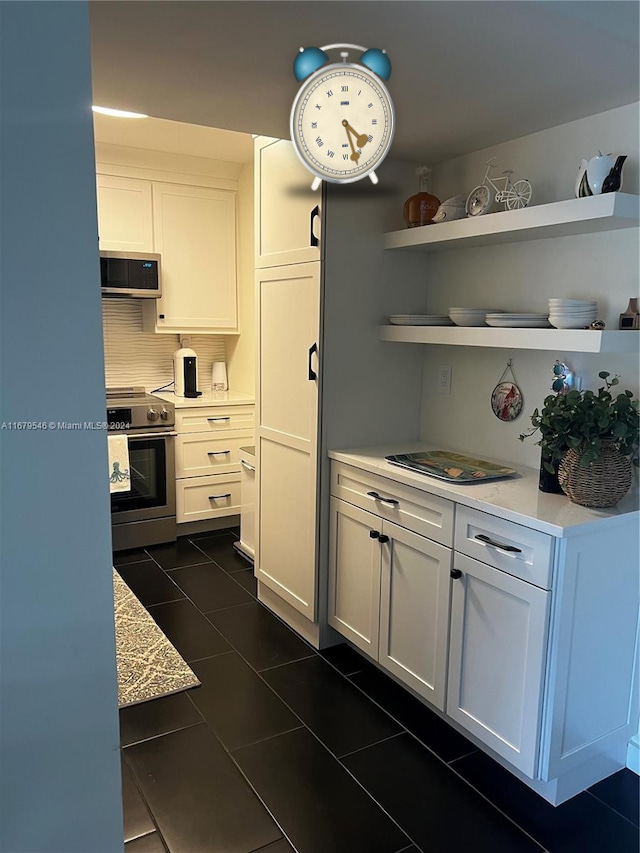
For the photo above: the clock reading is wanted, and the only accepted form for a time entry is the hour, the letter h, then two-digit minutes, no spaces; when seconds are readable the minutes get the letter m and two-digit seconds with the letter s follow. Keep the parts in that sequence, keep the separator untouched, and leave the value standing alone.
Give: 4h27
